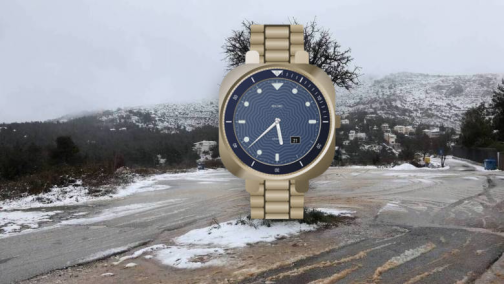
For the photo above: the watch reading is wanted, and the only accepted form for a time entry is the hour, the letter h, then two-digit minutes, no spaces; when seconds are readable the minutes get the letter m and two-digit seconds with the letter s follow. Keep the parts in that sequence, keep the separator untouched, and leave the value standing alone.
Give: 5h38
